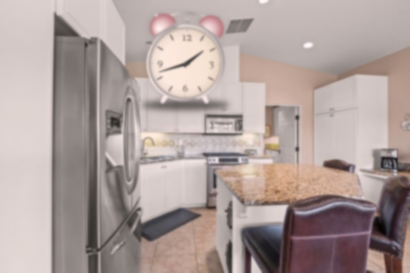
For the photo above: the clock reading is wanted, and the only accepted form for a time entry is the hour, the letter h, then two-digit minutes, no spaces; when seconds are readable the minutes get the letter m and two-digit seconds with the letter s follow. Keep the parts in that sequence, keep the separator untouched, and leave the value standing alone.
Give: 1h42
